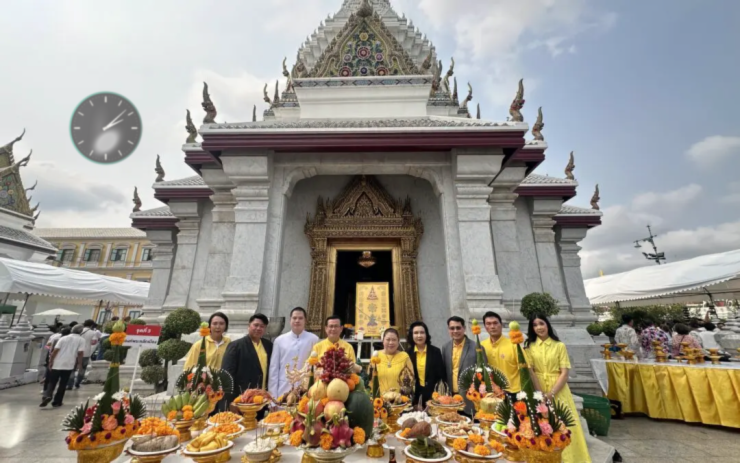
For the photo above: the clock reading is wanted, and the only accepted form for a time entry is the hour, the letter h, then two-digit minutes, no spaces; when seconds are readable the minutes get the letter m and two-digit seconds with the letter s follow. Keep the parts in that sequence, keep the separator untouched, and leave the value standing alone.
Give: 2h08
